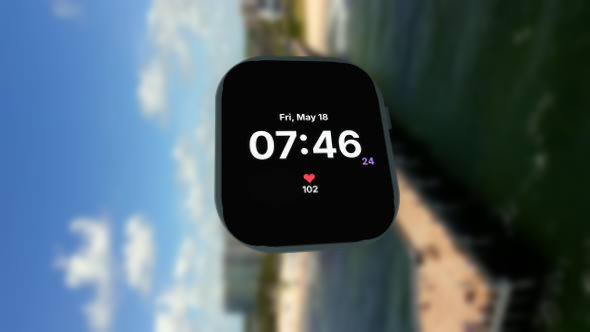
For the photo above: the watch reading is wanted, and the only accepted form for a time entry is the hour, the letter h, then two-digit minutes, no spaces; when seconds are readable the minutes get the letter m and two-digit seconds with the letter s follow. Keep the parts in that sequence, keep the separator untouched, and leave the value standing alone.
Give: 7h46m24s
